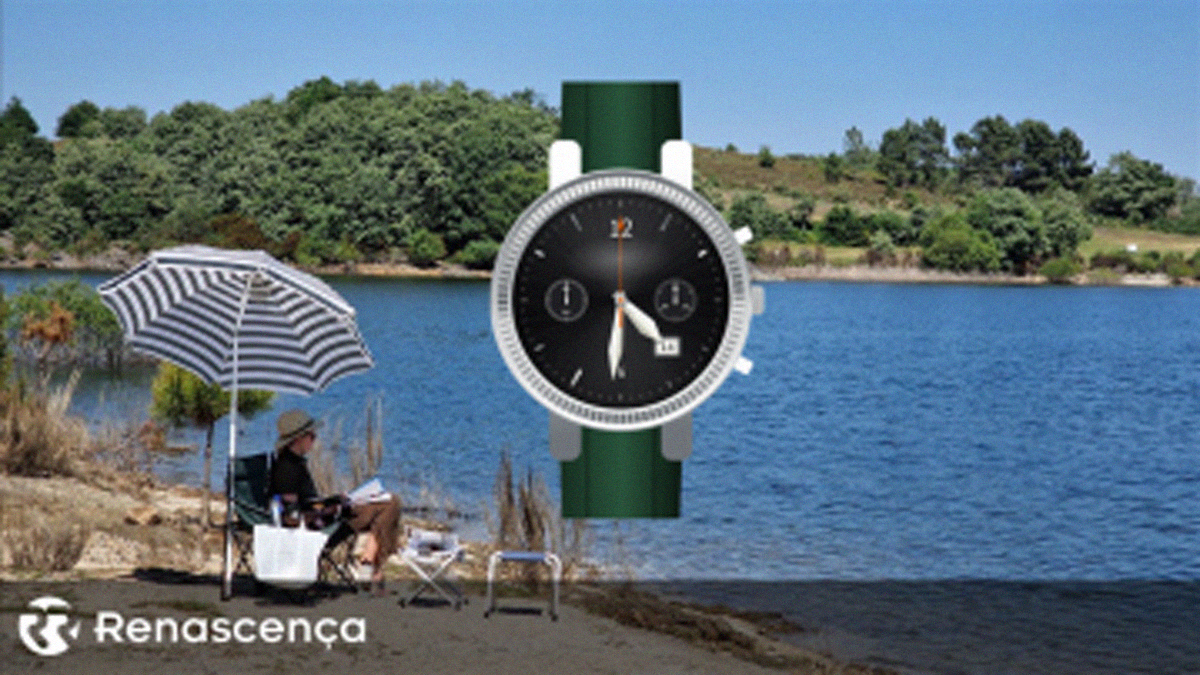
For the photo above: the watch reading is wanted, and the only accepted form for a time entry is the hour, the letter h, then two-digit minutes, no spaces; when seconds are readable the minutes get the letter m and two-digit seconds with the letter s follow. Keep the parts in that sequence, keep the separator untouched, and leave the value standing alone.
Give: 4h31
